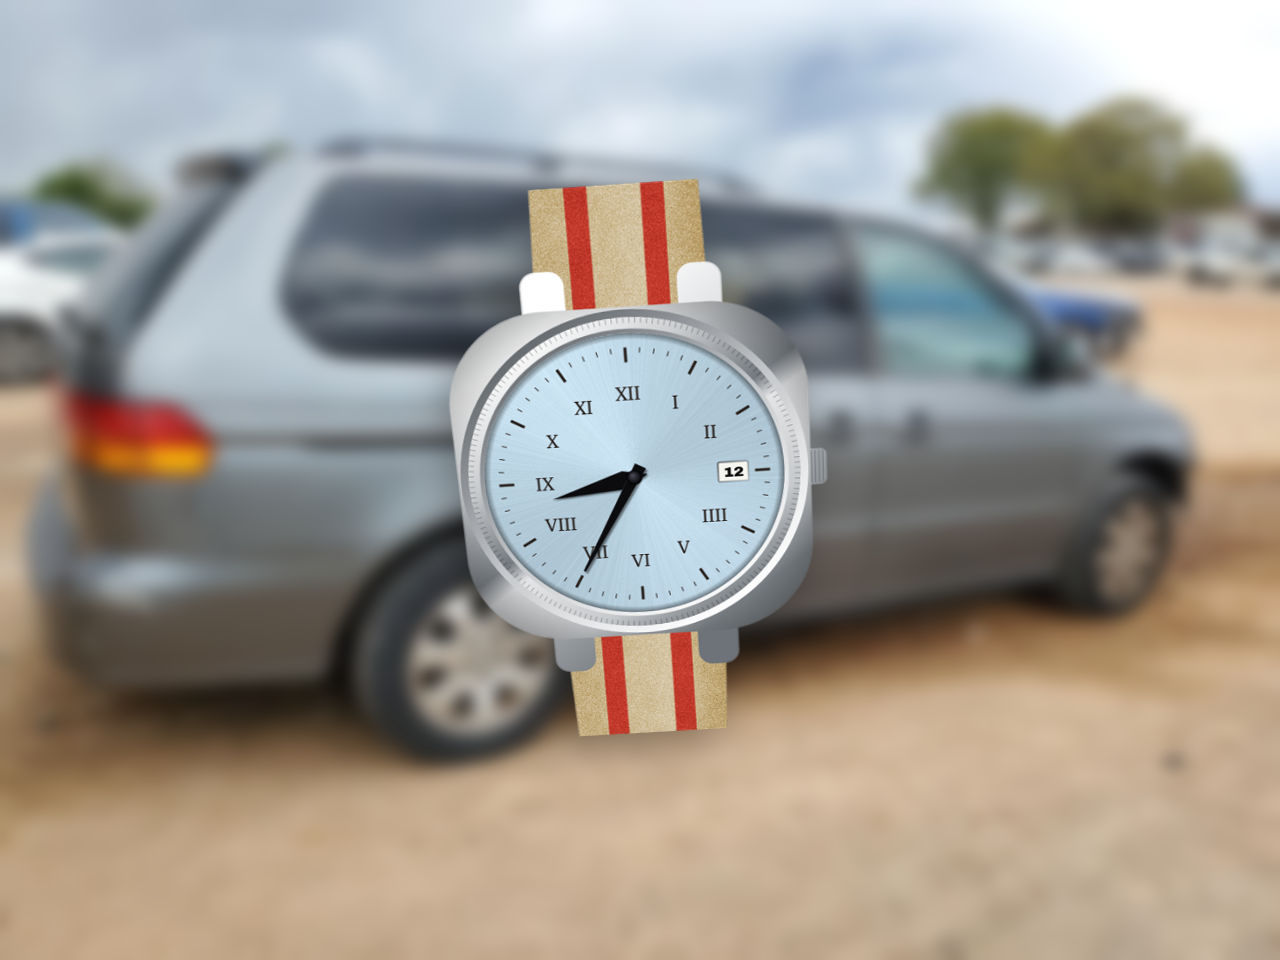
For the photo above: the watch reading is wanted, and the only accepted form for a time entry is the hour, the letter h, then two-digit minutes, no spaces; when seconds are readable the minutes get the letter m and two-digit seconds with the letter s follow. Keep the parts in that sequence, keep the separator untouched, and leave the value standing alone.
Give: 8h35
